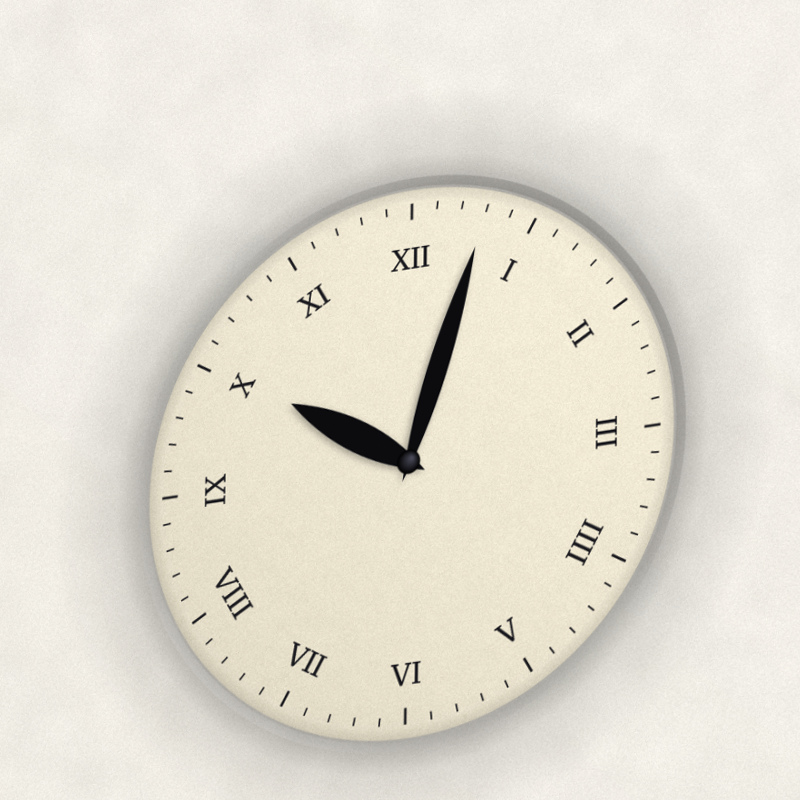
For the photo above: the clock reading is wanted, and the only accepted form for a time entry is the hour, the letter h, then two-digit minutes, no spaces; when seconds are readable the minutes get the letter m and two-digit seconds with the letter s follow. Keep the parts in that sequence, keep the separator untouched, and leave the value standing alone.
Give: 10h03
